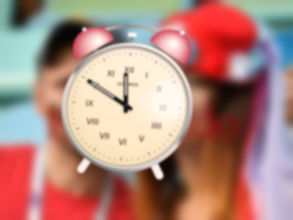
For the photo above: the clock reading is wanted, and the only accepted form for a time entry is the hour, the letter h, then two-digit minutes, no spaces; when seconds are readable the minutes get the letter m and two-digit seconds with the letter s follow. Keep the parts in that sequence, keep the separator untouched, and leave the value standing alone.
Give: 11h50
